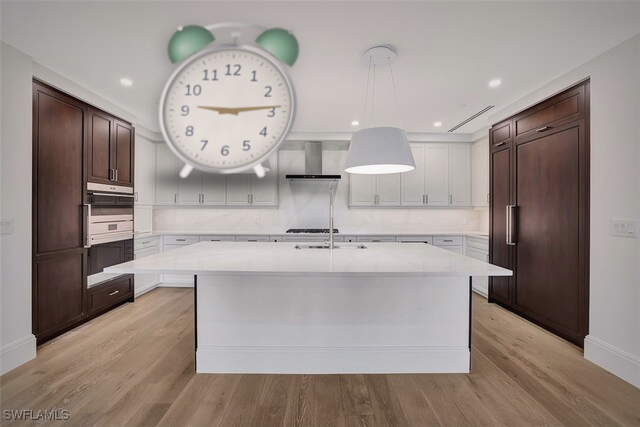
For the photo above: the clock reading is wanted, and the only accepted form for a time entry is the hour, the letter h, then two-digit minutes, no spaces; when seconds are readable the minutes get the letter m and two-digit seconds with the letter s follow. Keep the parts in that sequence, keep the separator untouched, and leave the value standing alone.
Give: 9h14
